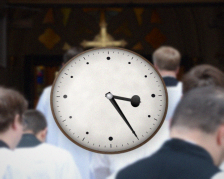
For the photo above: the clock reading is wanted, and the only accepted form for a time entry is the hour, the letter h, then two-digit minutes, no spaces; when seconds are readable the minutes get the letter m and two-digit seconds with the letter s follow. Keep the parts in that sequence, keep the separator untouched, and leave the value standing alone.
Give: 3h25
